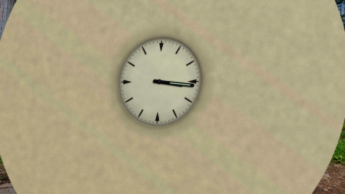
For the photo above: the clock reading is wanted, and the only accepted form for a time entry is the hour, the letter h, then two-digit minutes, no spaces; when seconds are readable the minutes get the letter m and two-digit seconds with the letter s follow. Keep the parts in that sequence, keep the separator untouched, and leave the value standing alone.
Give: 3h16
